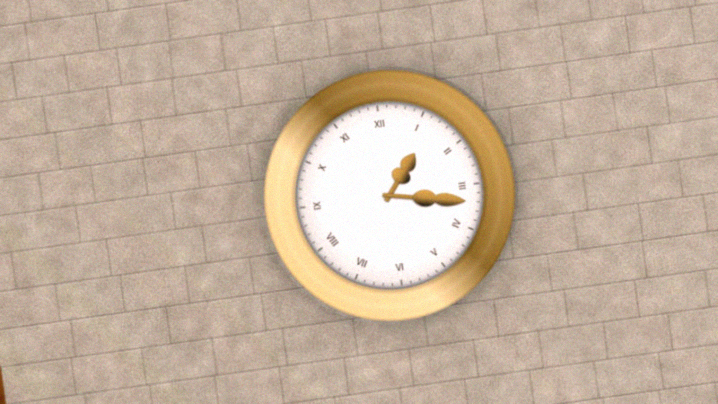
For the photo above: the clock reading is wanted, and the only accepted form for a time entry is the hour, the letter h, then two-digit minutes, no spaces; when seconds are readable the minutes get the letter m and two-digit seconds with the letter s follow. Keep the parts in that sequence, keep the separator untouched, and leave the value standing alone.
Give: 1h17
